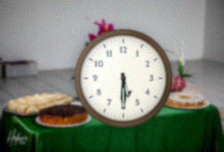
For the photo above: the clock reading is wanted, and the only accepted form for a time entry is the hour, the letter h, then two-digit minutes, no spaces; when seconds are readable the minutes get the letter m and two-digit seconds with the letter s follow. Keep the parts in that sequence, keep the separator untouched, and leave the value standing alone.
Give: 5h30
